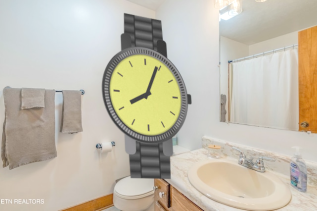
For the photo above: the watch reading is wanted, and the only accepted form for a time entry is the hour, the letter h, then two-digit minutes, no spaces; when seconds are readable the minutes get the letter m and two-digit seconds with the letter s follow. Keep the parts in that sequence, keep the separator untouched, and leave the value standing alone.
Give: 8h04
